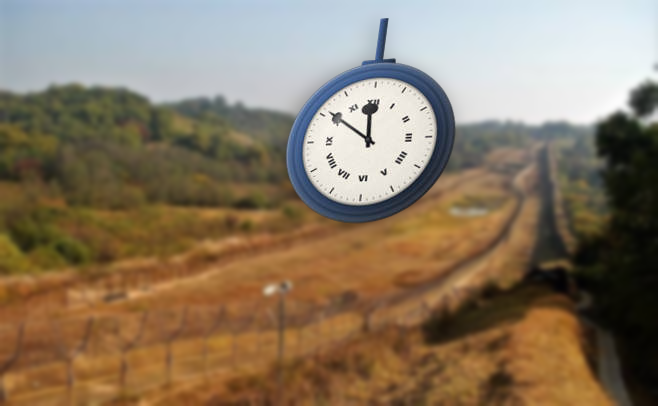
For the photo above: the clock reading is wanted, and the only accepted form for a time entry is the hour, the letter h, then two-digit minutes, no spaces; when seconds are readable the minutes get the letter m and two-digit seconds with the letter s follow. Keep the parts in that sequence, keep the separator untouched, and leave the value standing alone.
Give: 11h51
